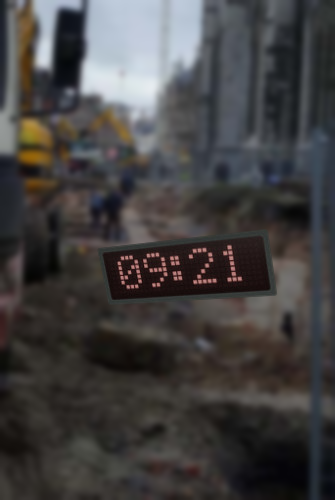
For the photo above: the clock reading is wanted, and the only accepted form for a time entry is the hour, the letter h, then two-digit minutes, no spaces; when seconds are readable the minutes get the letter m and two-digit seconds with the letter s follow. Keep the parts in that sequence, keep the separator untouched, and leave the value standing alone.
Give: 9h21
